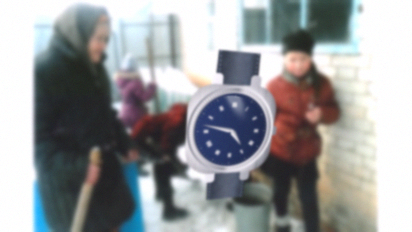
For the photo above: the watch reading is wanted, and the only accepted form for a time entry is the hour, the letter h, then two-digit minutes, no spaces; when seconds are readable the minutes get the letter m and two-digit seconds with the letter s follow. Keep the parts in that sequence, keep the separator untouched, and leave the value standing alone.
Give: 4h47
